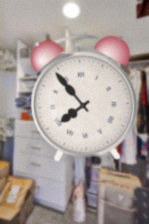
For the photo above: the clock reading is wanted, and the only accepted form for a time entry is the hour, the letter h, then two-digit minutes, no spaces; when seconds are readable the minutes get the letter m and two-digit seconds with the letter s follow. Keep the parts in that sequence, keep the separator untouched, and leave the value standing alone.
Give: 7h54
